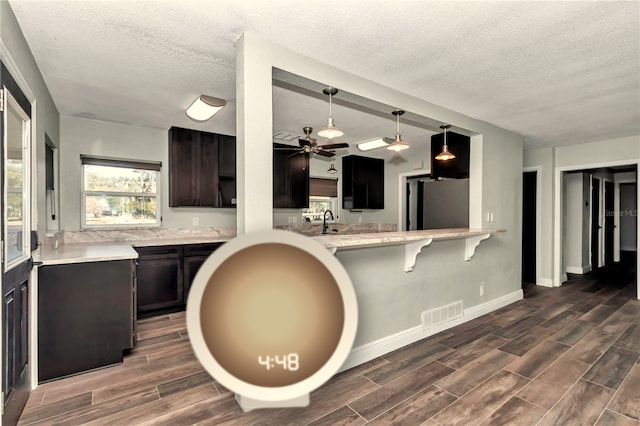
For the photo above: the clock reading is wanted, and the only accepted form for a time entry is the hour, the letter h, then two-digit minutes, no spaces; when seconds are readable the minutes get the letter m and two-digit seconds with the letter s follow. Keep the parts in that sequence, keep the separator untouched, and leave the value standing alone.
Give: 4h48
